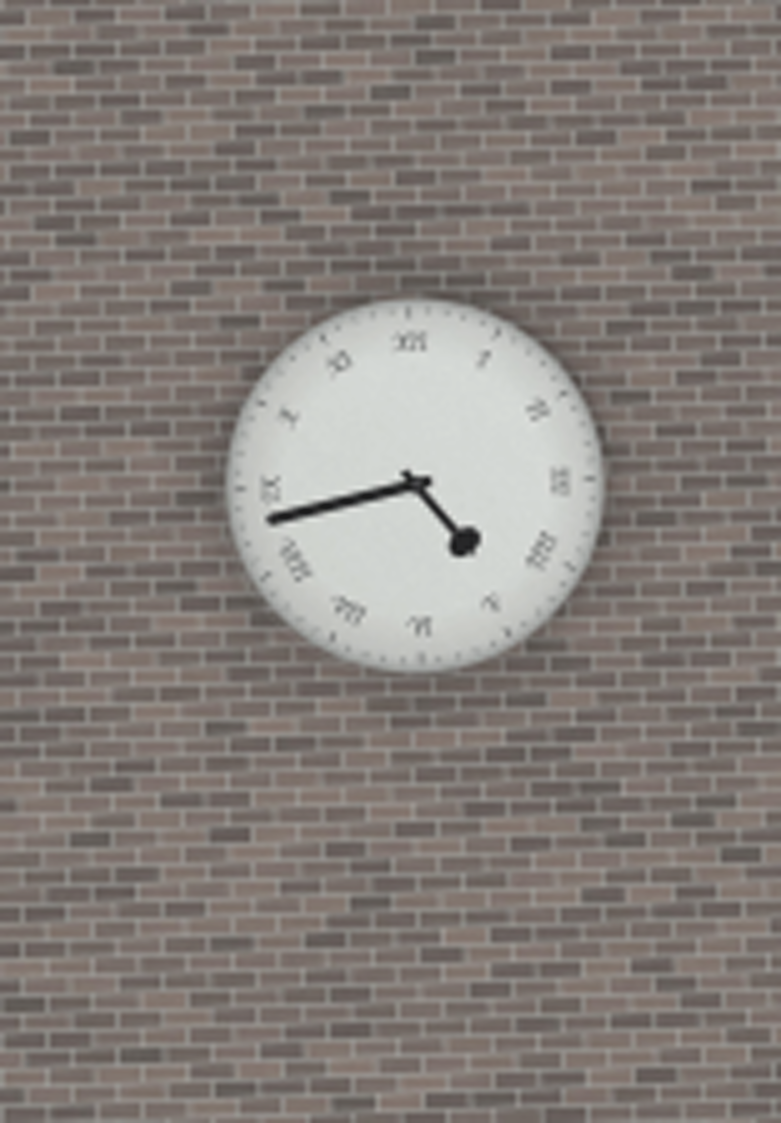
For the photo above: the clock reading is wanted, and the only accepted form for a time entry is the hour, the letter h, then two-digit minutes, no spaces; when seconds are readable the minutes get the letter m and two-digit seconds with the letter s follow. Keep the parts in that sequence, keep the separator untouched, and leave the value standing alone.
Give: 4h43
